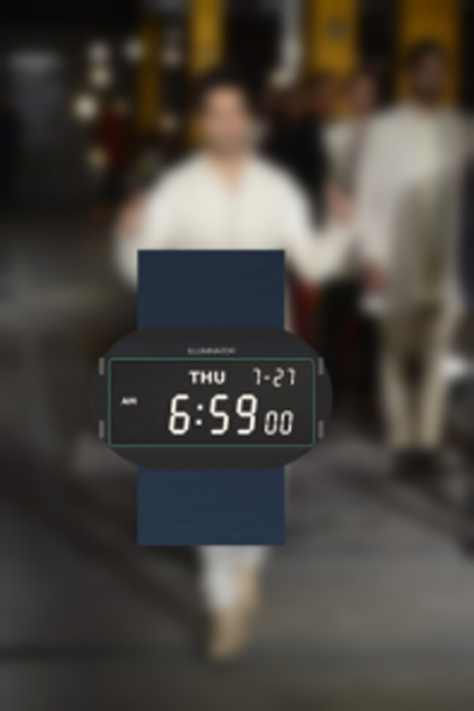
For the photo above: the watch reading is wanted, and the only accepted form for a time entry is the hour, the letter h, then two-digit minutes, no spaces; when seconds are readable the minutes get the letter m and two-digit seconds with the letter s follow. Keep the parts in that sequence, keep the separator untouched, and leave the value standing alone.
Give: 6h59m00s
